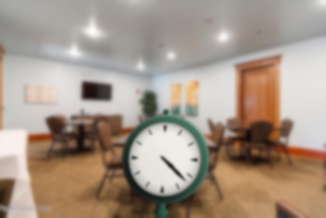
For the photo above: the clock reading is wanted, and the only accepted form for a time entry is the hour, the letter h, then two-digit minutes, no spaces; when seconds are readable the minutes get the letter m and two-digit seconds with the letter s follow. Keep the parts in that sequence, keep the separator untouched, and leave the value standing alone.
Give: 4h22
